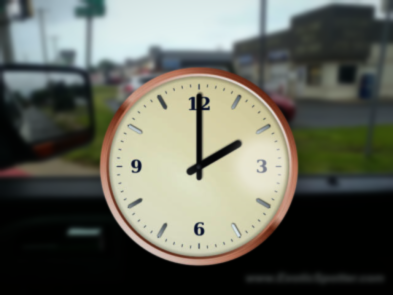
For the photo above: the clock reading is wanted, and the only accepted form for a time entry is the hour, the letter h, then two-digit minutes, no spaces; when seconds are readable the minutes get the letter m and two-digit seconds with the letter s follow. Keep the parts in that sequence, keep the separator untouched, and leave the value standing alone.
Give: 2h00
